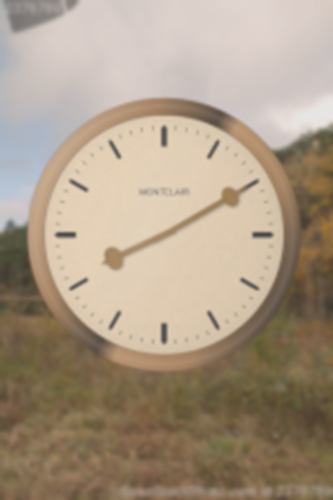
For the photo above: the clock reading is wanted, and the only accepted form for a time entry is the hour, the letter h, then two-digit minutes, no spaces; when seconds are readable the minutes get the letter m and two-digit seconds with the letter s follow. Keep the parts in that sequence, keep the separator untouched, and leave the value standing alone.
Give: 8h10
